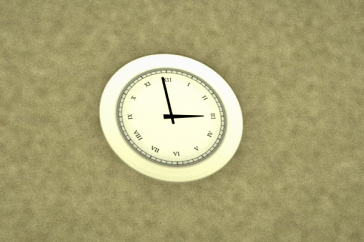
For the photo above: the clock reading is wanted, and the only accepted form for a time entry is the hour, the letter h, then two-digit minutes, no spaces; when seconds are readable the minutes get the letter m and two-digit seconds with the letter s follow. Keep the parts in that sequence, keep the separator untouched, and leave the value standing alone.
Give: 2h59
